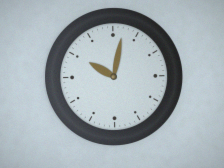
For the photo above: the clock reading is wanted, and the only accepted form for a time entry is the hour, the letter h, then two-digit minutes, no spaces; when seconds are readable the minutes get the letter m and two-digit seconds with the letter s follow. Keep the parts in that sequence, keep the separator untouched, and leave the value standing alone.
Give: 10h02
